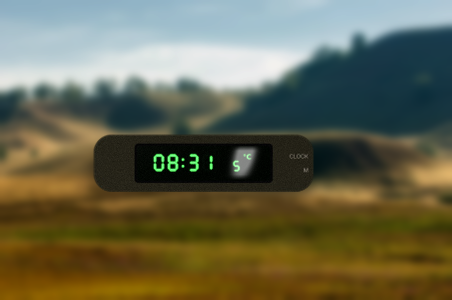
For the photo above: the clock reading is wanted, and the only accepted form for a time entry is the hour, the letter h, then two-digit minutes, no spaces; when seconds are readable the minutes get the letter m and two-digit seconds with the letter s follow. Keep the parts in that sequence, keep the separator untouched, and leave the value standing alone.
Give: 8h31
